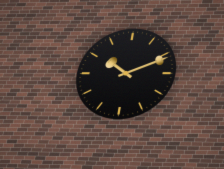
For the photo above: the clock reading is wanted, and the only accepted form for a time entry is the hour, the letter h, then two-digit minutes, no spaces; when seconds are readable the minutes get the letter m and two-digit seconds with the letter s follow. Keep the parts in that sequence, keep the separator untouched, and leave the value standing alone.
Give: 10h11
